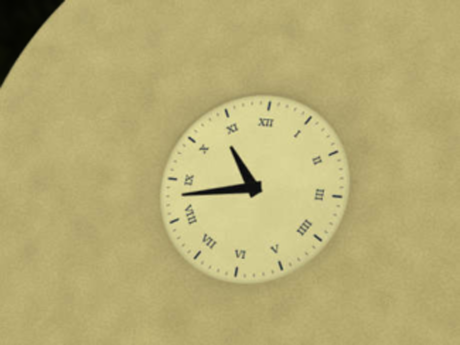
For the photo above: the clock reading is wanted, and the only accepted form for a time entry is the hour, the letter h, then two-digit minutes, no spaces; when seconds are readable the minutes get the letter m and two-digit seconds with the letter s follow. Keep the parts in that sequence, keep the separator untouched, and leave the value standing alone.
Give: 10h43
